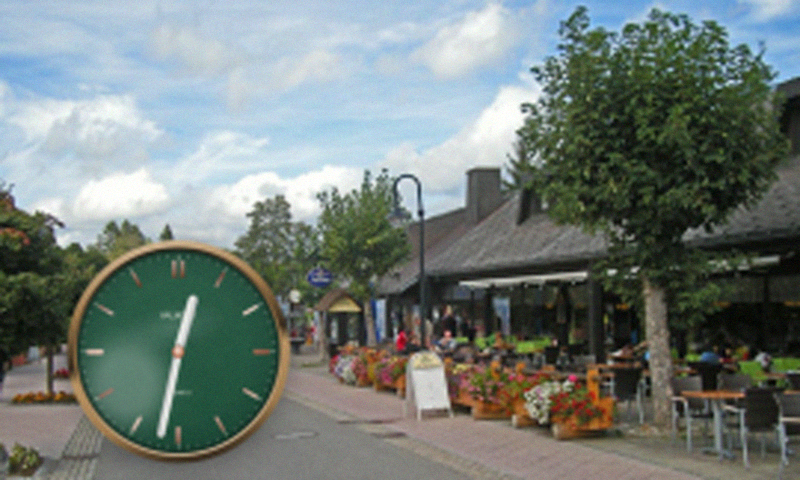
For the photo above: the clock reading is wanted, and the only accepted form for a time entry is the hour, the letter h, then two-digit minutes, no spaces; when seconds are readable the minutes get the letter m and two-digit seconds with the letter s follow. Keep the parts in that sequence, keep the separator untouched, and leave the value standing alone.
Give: 12h32
